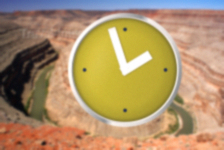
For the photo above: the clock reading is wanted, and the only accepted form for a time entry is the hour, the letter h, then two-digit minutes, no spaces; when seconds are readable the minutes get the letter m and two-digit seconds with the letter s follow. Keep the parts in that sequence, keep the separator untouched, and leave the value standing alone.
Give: 1h57
